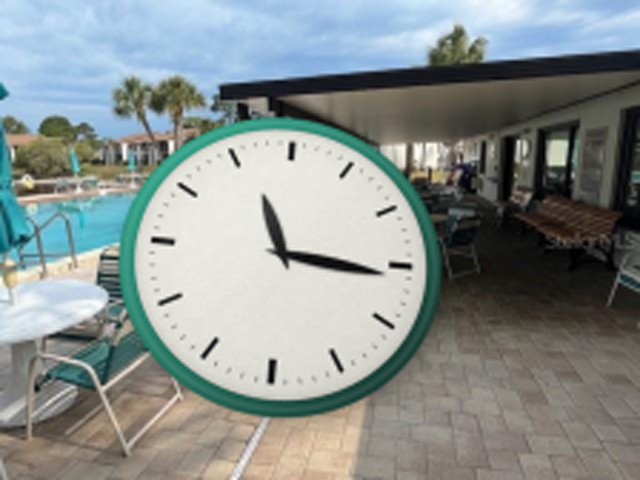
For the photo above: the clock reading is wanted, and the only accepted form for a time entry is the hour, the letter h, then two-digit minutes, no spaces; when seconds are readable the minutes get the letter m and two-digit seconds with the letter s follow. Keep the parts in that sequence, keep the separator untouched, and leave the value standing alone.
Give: 11h16
